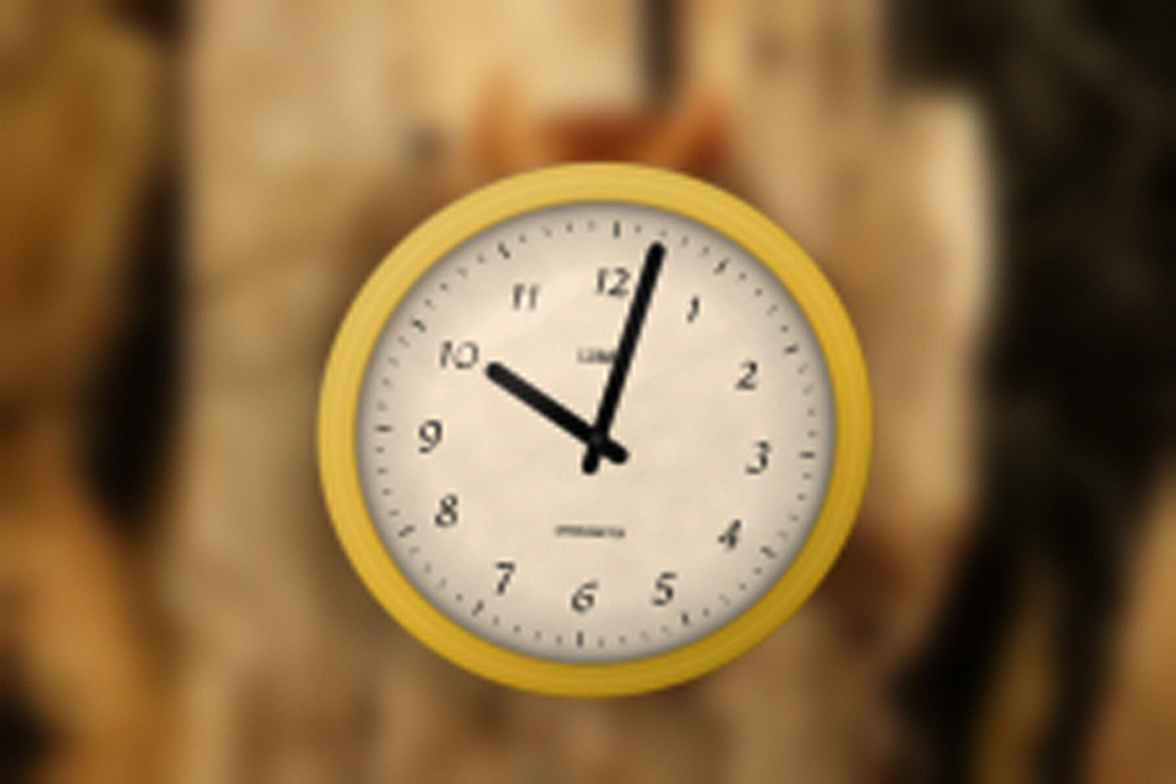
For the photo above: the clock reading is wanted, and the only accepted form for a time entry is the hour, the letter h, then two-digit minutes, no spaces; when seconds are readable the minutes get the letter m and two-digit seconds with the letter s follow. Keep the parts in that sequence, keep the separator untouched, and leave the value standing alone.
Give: 10h02
